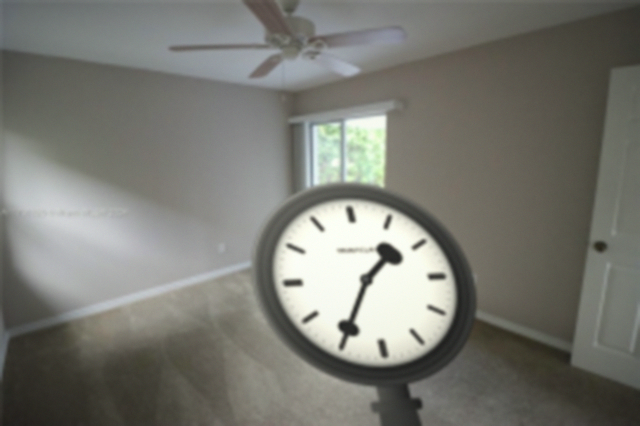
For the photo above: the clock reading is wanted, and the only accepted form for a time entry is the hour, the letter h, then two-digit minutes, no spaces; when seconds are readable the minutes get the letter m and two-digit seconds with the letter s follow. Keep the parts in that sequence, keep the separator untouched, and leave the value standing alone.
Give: 1h35
